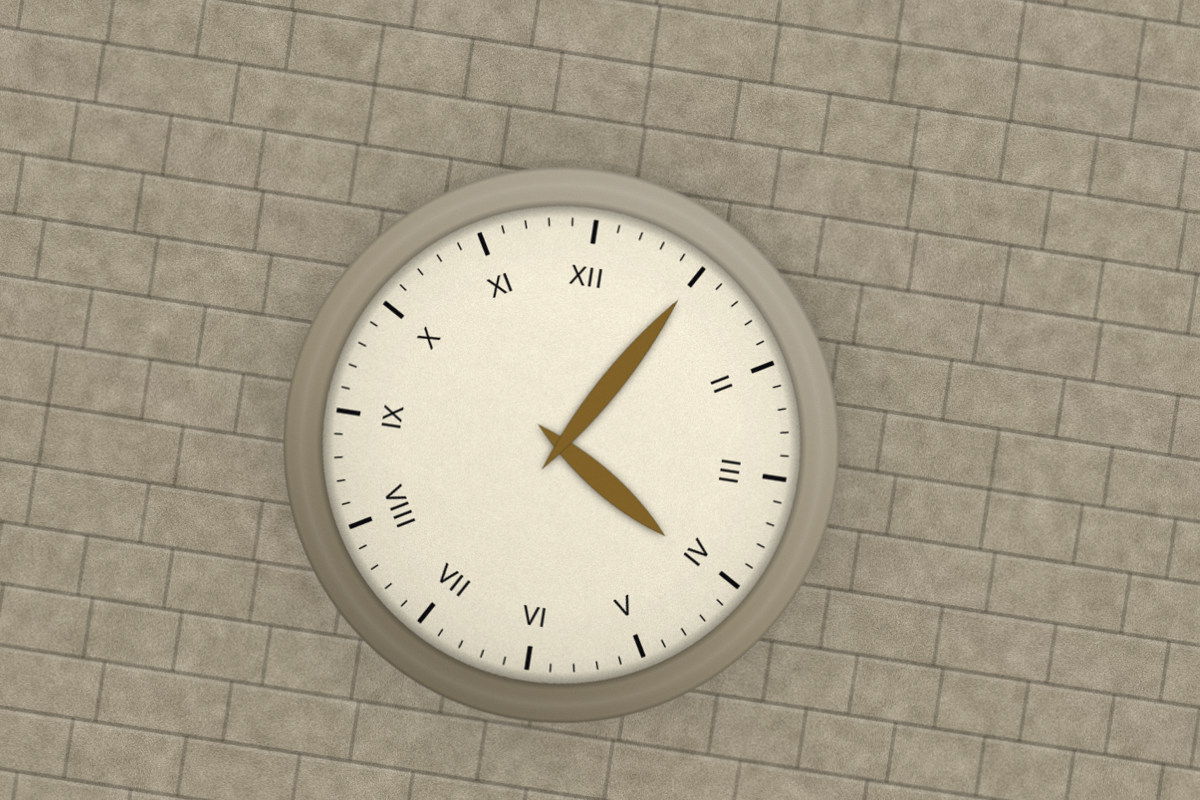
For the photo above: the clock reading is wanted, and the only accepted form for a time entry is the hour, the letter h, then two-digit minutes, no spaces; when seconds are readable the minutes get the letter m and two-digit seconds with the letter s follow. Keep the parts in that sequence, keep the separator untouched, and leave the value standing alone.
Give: 4h05
